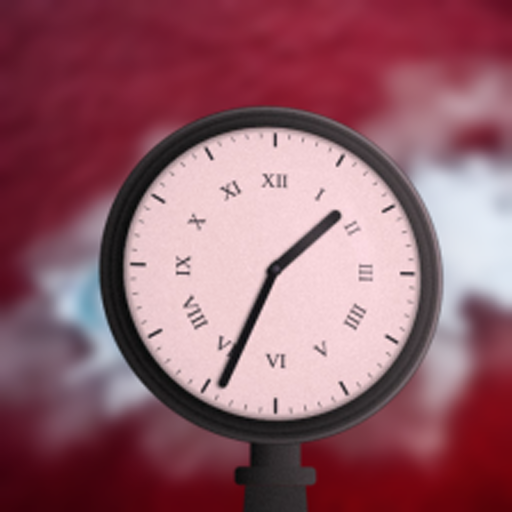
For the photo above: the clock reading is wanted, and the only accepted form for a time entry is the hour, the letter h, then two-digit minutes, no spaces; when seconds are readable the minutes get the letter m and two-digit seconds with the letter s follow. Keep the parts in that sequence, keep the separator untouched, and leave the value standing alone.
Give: 1h34
